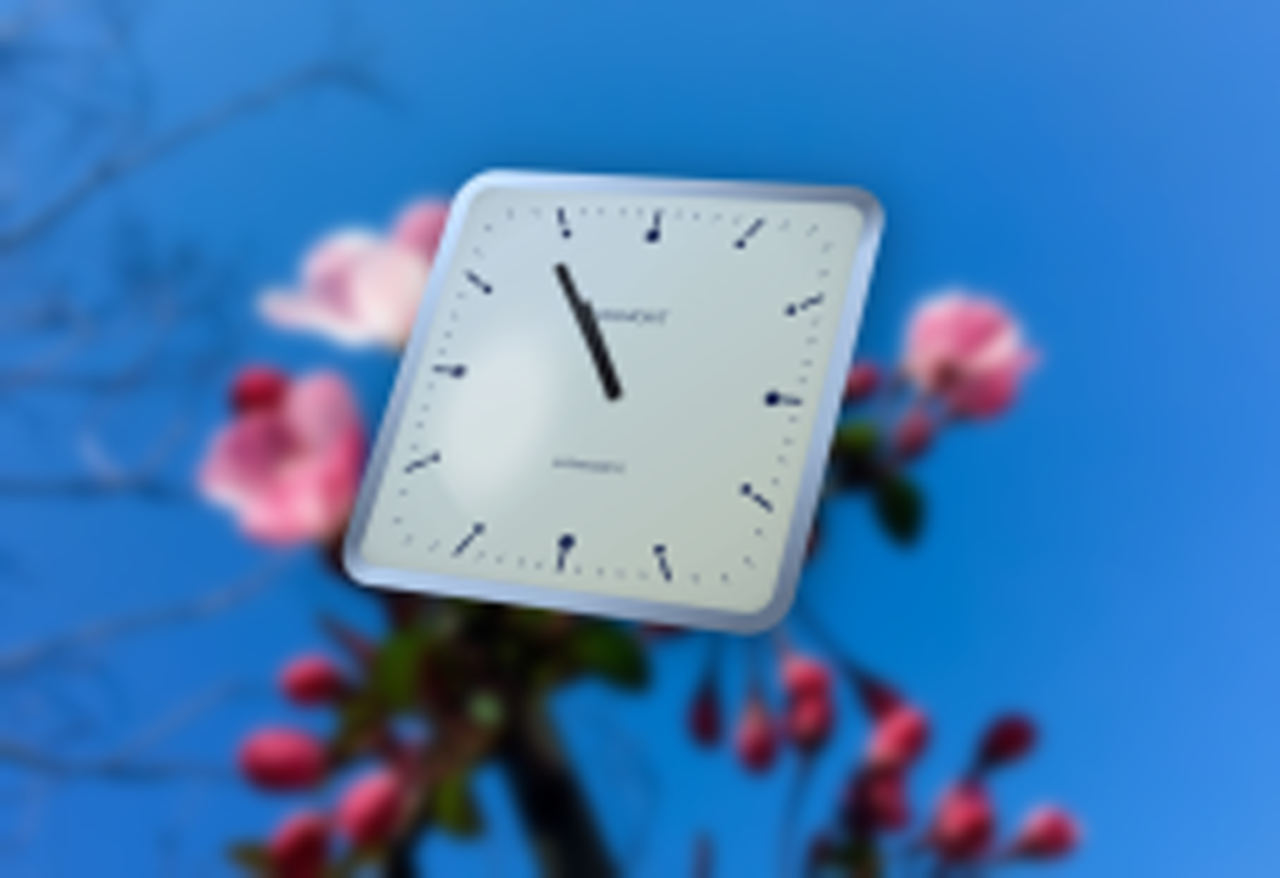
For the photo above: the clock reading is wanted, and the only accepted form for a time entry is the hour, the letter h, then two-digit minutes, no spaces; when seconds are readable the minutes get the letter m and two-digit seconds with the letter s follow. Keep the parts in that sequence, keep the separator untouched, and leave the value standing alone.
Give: 10h54
